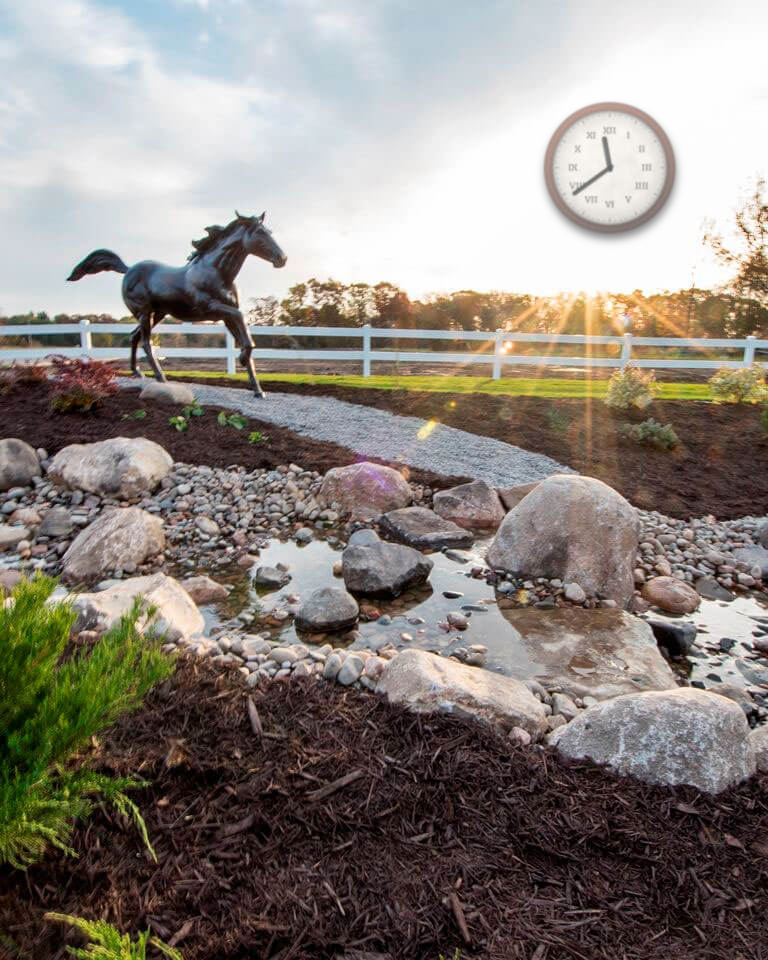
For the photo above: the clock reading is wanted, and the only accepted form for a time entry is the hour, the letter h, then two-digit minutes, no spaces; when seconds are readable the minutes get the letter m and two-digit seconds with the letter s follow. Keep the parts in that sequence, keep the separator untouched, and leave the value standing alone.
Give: 11h39
